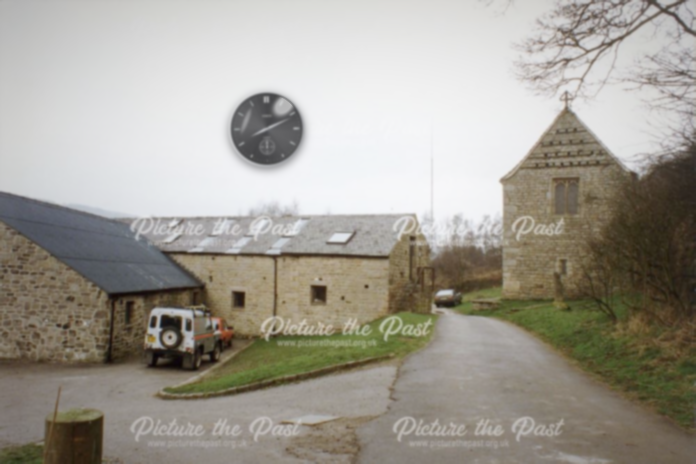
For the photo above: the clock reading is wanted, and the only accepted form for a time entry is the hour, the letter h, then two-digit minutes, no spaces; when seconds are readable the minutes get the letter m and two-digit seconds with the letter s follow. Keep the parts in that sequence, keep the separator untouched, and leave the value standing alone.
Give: 8h11
